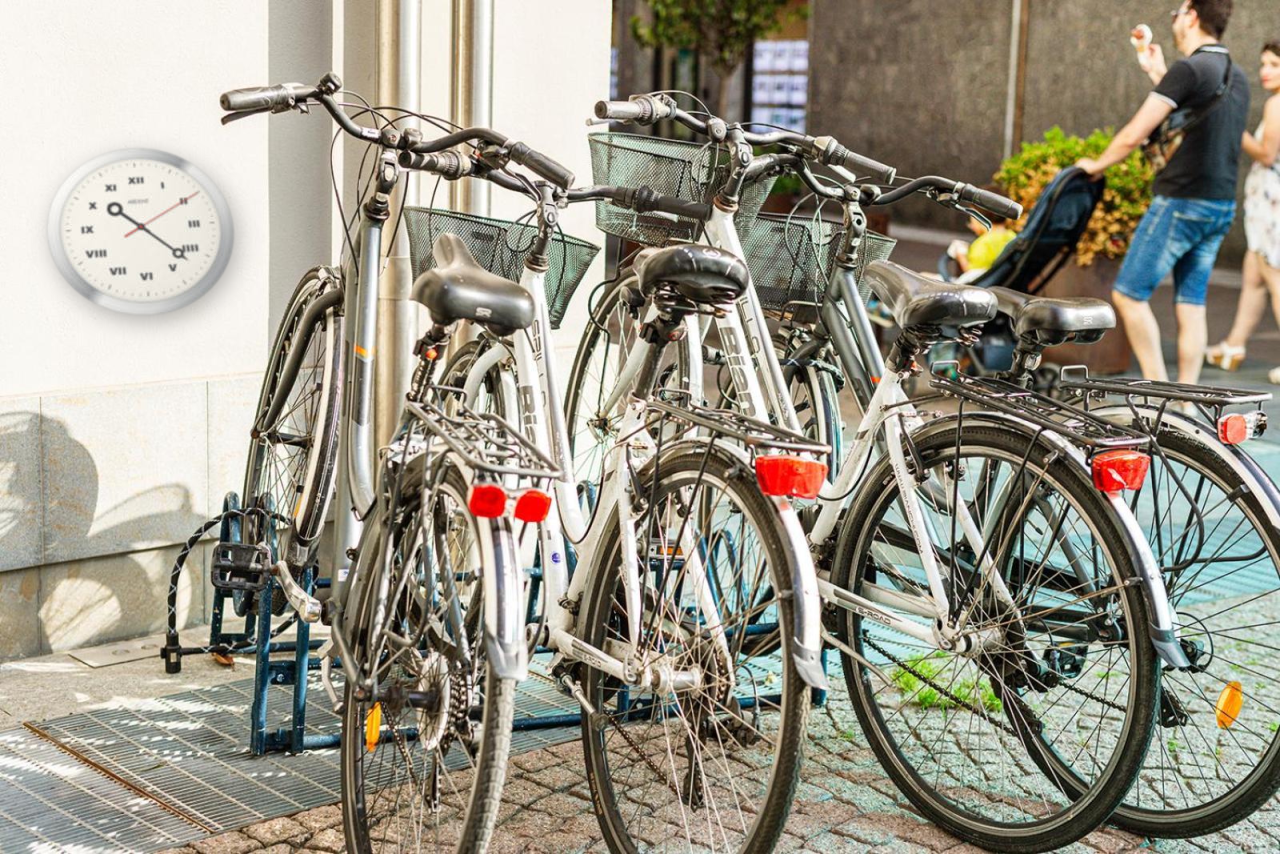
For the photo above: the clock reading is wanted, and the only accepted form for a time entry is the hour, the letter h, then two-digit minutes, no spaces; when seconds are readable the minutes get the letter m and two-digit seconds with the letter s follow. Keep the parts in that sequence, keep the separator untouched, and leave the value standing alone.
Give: 10h22m10s
